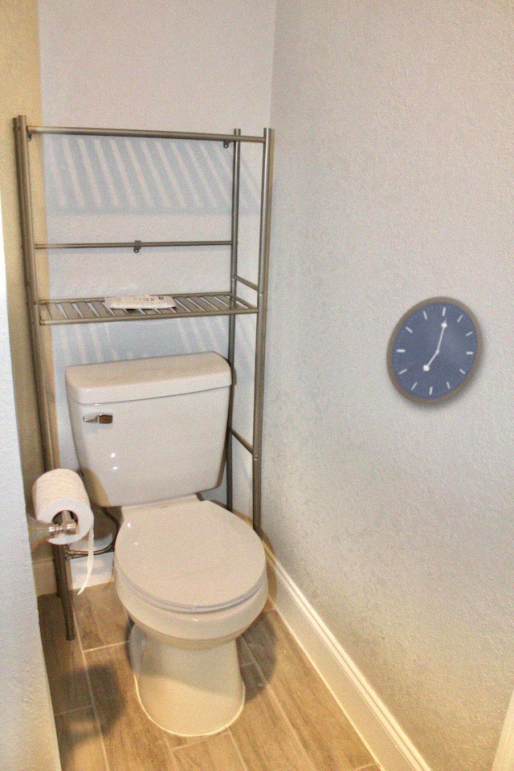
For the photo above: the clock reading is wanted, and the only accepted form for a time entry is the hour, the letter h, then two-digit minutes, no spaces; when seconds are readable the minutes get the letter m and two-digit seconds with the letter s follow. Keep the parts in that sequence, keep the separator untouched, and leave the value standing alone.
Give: 7h01
